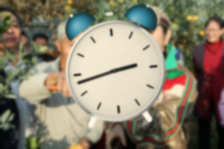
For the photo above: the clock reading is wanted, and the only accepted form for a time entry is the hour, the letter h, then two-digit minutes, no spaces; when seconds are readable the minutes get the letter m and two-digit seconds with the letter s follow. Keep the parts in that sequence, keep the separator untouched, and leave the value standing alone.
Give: 2h43
